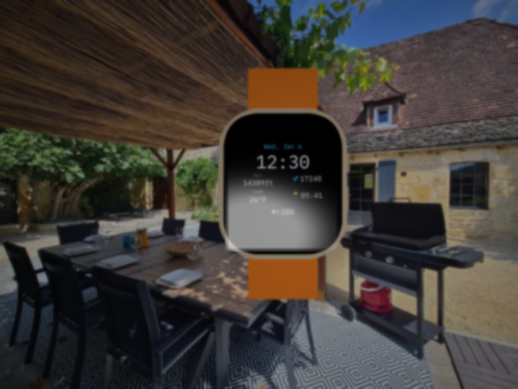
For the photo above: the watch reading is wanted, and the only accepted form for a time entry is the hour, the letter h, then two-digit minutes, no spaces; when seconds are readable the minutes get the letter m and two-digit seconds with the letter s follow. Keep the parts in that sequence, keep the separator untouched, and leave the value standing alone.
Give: 12h30
